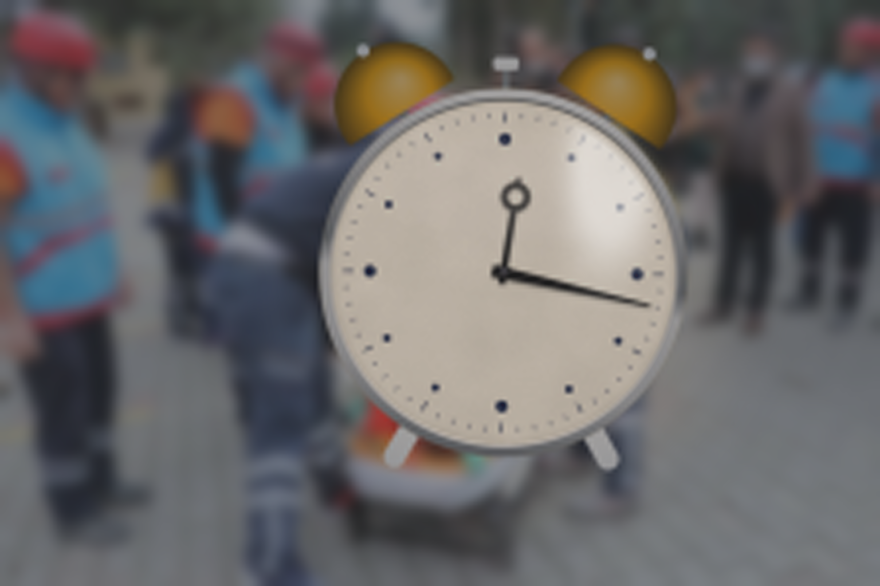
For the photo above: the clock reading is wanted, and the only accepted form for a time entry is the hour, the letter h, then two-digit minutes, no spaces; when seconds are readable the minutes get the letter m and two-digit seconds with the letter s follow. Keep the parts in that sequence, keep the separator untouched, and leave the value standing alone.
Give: 12h17
